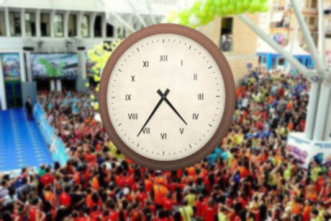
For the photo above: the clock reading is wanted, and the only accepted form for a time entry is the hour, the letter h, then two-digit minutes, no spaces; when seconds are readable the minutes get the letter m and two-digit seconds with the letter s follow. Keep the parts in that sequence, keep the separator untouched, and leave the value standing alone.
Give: 4h36
